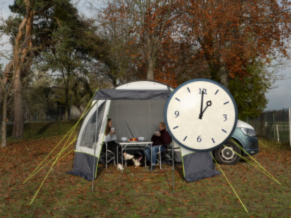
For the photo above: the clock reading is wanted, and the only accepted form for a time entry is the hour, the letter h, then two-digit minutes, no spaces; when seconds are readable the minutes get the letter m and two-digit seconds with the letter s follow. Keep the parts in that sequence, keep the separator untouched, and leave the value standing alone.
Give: 1h00
